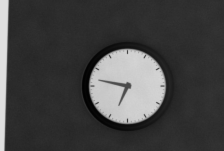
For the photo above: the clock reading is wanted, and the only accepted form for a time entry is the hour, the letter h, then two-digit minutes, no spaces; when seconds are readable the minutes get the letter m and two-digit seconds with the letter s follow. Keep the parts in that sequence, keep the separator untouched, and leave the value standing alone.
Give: 6h47
